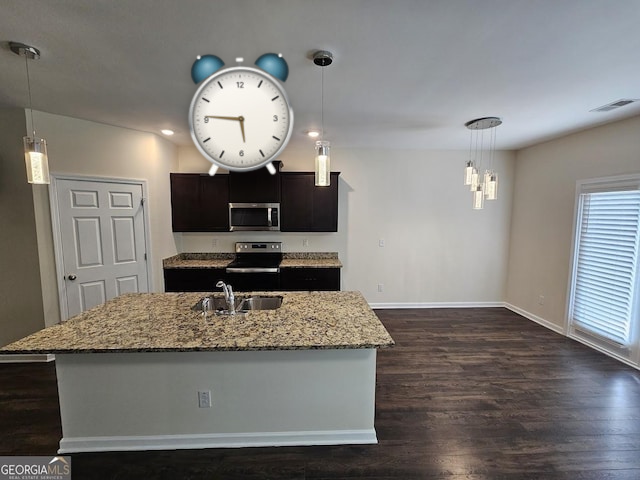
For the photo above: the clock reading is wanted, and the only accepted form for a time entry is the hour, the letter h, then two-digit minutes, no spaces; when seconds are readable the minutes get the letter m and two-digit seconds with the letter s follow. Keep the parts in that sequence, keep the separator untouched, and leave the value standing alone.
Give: 5h46
